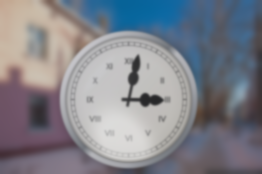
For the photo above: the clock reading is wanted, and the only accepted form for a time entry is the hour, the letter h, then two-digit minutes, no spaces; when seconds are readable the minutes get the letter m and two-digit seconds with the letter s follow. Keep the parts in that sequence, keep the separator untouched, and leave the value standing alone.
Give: 3h02
